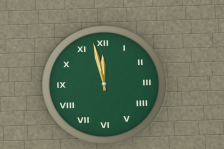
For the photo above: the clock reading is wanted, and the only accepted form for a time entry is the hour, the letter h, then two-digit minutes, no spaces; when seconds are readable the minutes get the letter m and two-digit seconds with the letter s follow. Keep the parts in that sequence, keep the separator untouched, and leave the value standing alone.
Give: 11h58
